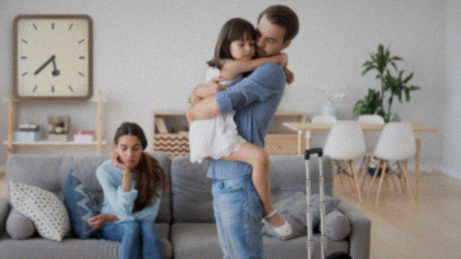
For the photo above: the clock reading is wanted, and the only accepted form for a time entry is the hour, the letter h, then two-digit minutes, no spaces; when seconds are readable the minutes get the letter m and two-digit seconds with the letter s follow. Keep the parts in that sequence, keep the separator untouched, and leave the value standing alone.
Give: 5h38
